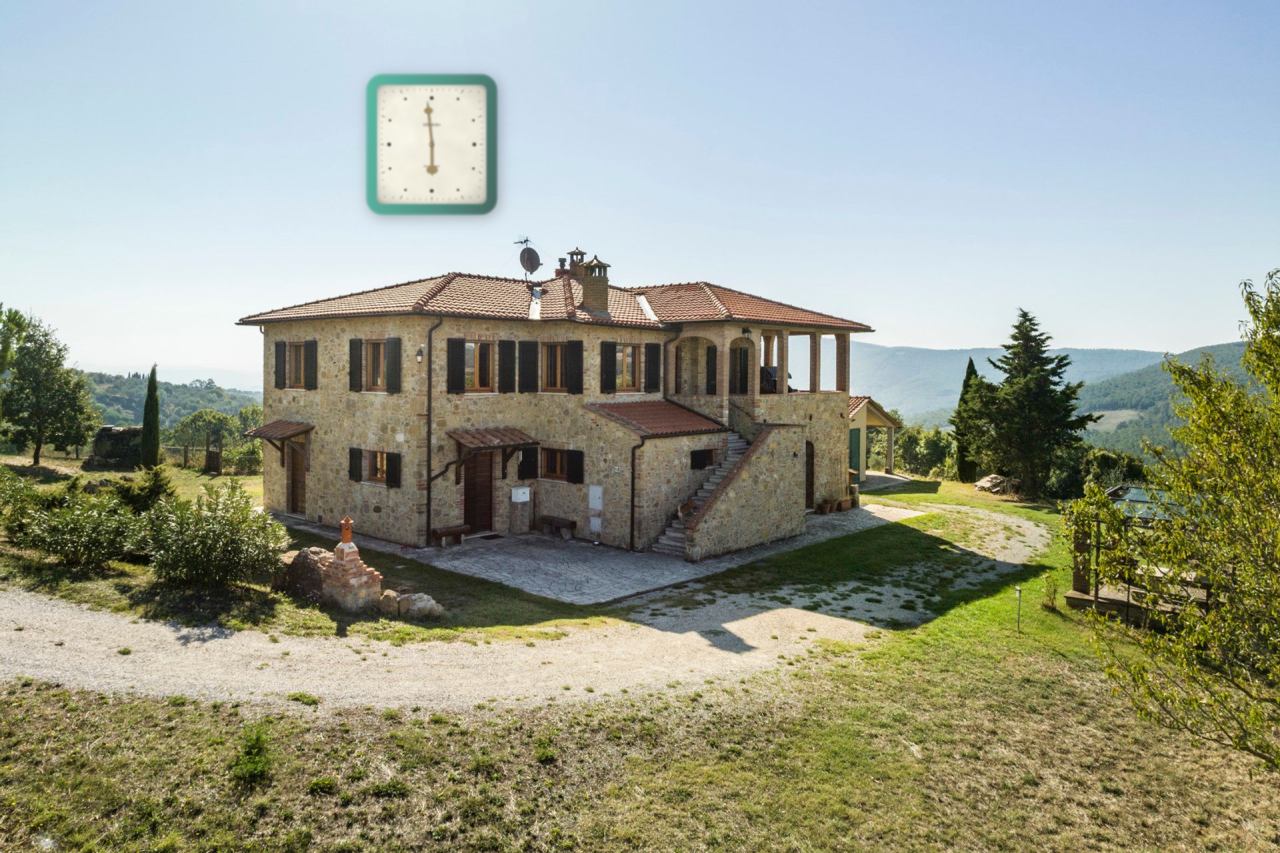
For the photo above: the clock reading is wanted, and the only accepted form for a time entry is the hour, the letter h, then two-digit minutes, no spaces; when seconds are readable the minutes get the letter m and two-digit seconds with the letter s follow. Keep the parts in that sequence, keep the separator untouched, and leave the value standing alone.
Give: 5h59
